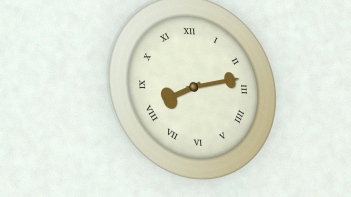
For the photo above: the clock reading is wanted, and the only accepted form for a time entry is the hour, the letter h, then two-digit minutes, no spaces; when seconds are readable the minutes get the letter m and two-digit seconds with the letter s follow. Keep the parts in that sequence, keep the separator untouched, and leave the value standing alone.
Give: 8h13
